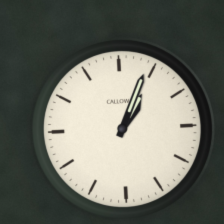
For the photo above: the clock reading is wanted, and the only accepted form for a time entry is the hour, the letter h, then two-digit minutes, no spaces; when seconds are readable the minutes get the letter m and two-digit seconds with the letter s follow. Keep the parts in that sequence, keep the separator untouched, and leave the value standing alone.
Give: 1h04
